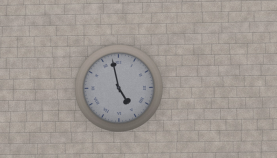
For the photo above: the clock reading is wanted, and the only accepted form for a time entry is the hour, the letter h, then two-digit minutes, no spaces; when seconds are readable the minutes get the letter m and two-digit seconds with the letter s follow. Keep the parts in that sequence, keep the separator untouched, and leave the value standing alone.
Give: 4h58
